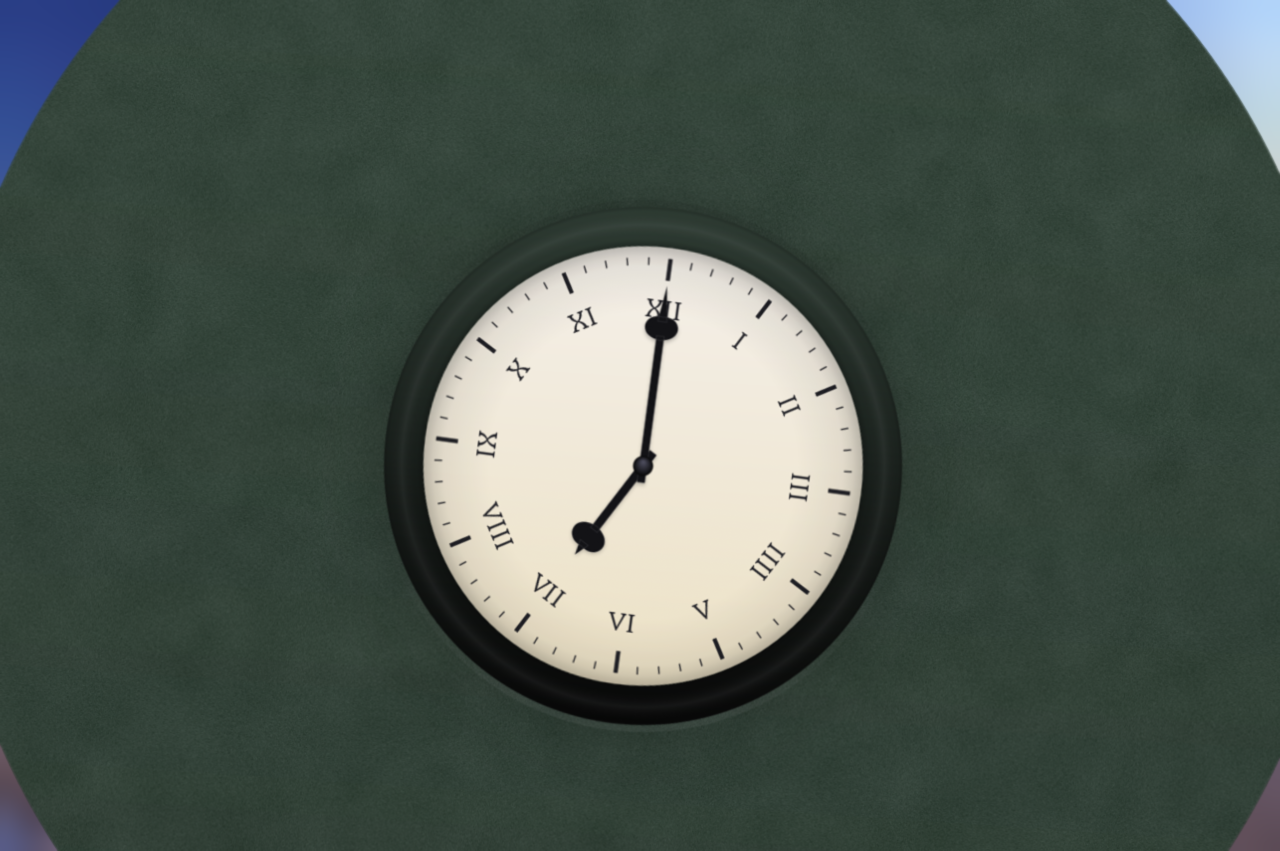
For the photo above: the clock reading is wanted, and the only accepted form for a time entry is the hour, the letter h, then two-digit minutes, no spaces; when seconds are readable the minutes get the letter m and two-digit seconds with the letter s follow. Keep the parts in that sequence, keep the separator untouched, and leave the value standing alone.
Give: 7h00
